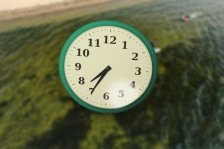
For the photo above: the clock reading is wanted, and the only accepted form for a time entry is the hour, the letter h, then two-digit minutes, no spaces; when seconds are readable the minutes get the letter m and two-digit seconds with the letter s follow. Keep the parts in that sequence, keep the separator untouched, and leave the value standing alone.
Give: 7h35
